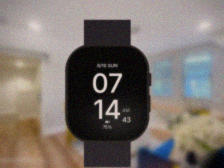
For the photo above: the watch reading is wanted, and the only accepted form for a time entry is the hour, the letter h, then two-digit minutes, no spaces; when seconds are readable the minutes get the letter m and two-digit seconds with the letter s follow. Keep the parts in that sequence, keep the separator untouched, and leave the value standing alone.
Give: 7h14
